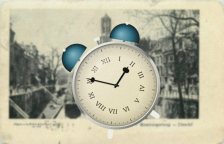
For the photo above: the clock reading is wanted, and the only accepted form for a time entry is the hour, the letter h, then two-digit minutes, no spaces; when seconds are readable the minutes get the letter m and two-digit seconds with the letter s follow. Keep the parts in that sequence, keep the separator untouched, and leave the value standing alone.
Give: 1h51
